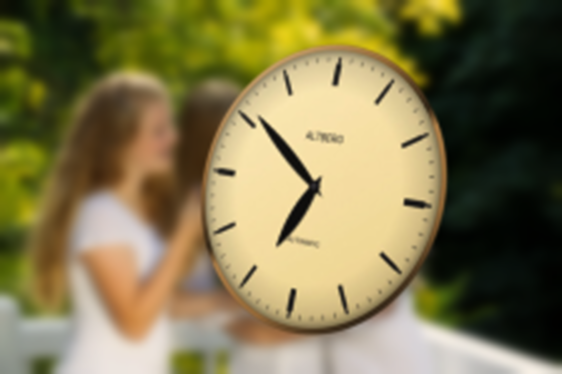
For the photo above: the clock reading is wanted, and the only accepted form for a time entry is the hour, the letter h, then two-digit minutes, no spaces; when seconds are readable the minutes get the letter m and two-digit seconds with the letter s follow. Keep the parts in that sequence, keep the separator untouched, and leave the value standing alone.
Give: 6h51
